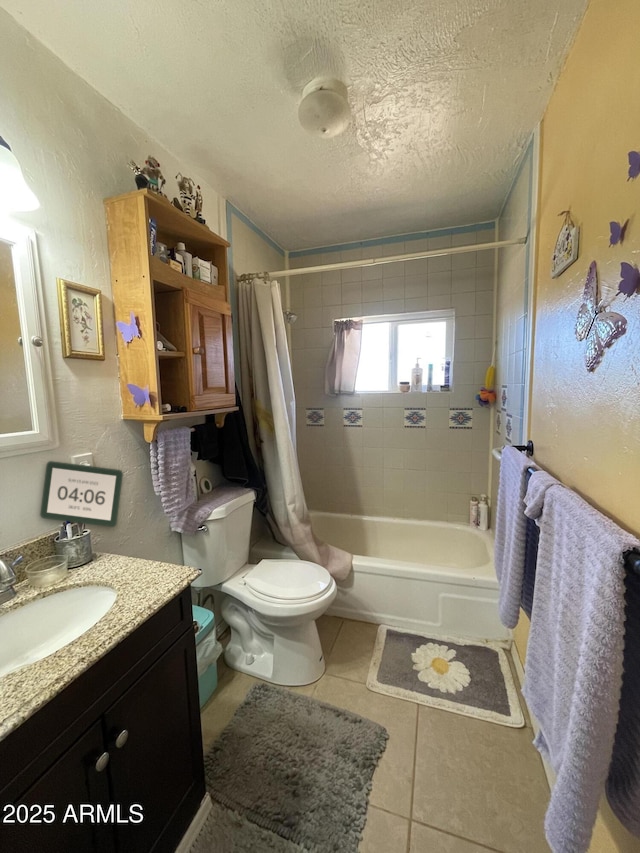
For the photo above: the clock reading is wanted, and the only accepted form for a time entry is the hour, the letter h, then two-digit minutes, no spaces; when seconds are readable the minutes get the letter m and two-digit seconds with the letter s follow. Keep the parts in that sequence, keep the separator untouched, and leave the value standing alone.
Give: 4h06
